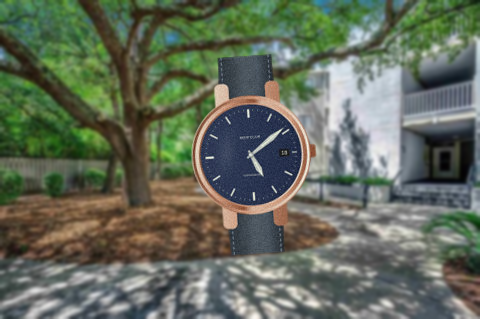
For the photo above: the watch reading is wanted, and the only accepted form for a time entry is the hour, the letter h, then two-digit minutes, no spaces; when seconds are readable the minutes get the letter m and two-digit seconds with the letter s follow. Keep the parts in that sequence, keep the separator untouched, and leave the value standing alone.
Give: 5h09
